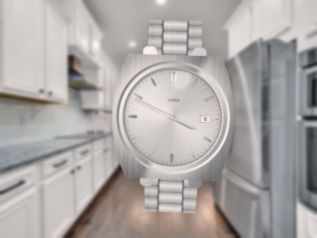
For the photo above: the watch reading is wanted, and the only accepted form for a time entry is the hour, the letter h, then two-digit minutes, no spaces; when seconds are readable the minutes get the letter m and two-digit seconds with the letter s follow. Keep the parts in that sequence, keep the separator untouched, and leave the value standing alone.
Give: 3h49
